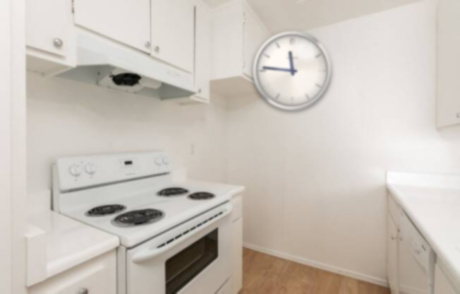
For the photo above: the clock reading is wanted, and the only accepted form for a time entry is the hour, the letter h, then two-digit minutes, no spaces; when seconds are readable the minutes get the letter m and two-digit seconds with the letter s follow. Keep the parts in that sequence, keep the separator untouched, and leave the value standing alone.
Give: 11h46
